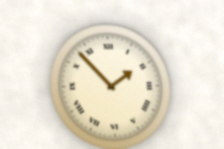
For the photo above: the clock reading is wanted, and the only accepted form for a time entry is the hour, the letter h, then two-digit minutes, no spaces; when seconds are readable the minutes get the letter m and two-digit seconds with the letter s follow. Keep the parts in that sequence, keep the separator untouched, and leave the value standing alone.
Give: 1h53
